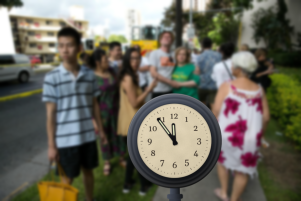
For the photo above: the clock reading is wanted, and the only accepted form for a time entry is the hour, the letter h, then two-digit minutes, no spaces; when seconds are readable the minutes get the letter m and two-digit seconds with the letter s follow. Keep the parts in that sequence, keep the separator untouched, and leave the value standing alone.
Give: 11h54
